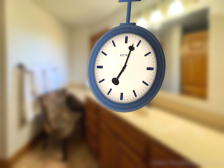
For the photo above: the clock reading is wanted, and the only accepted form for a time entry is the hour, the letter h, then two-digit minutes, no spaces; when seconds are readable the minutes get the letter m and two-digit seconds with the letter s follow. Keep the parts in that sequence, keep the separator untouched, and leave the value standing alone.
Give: 7h03
